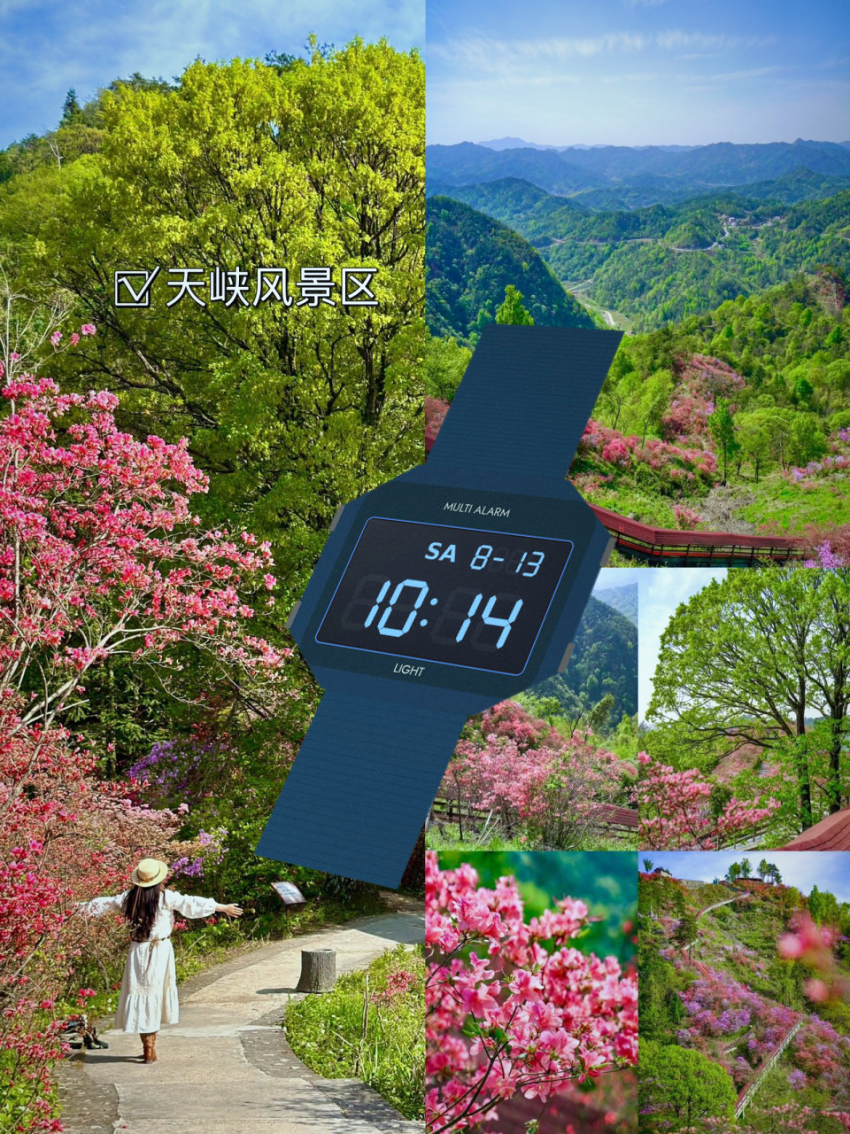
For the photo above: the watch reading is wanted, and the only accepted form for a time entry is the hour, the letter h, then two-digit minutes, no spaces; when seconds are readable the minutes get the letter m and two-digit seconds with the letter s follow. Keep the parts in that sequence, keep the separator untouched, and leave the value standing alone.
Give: 10h14
